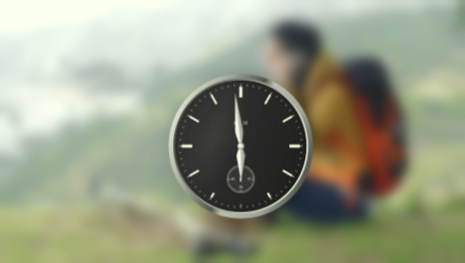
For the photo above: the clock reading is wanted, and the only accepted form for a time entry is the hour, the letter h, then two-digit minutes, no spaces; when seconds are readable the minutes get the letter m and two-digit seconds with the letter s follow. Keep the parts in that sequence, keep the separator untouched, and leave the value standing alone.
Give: 5h59
